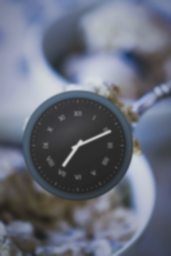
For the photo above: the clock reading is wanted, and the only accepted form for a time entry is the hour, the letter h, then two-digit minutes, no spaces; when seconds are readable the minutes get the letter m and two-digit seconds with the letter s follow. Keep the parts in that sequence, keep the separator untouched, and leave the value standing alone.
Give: 7h11
